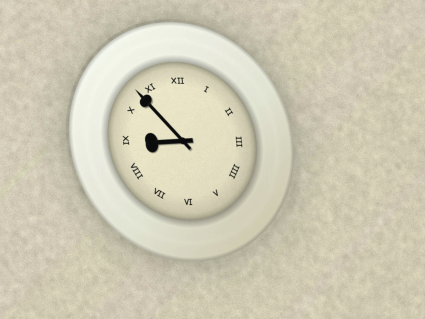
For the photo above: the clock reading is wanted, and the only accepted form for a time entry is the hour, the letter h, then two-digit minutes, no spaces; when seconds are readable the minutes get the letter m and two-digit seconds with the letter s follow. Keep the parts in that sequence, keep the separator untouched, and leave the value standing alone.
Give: 8h53
